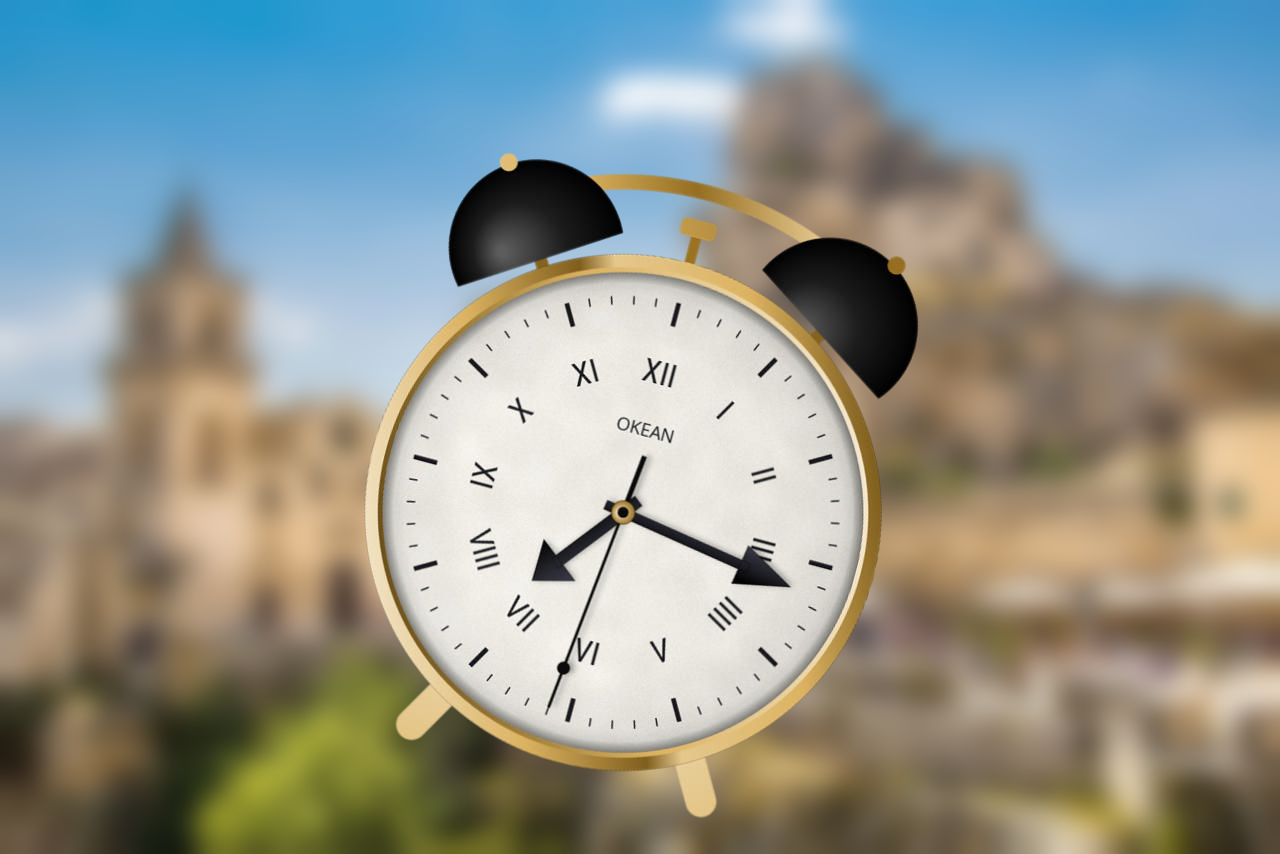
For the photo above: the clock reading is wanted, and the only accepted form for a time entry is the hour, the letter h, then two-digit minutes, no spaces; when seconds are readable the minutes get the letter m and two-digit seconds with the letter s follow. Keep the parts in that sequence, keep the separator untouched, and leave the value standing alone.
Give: 7h16m31s
